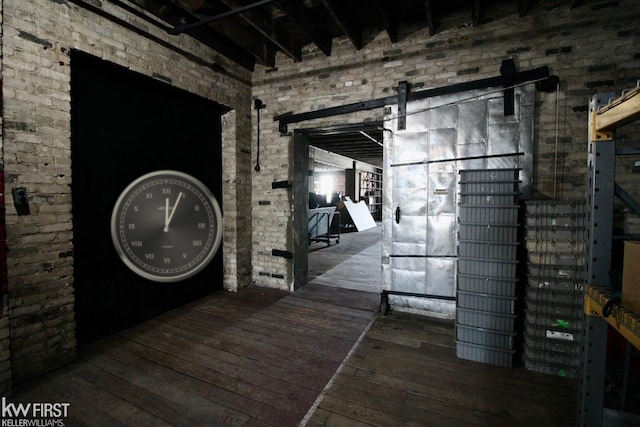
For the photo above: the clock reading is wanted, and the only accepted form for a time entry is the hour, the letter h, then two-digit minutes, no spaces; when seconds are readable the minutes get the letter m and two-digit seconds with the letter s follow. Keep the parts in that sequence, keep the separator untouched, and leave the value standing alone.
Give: 12h04
